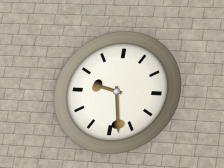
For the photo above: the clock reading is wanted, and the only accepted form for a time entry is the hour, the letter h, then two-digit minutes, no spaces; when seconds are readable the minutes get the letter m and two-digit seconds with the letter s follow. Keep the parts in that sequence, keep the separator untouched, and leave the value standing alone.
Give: 9h28
